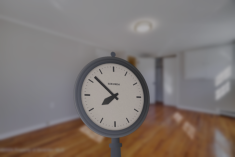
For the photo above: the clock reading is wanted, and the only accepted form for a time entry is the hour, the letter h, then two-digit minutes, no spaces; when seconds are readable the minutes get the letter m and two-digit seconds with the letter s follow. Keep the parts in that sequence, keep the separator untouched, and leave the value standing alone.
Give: 7h52
